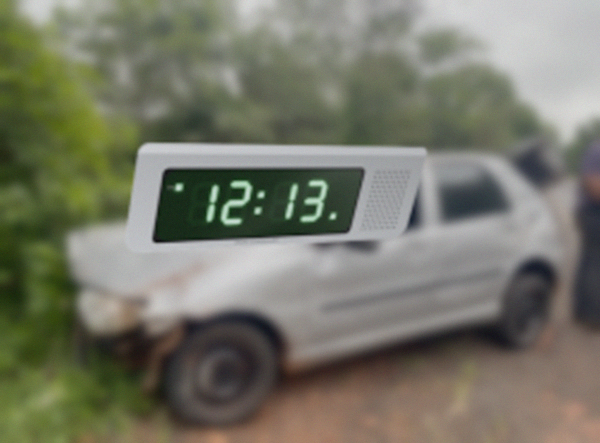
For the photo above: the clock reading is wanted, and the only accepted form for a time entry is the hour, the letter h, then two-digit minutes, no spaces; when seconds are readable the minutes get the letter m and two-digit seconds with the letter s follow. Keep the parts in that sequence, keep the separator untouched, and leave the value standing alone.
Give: 12h13
